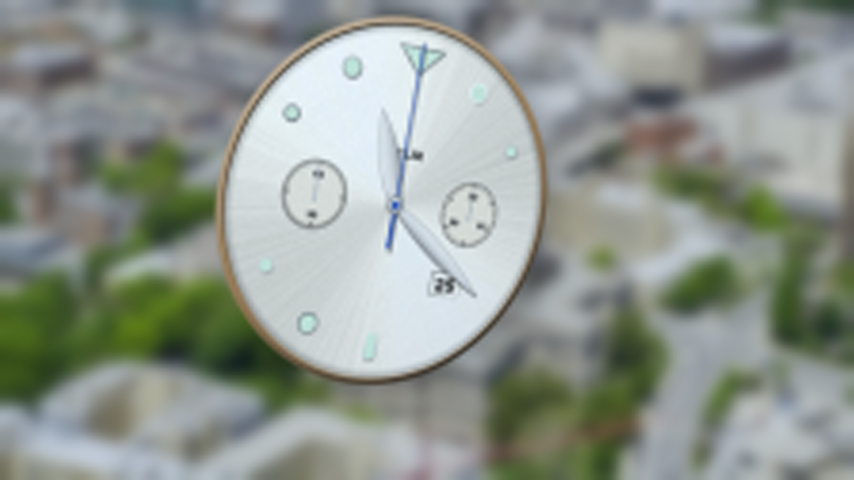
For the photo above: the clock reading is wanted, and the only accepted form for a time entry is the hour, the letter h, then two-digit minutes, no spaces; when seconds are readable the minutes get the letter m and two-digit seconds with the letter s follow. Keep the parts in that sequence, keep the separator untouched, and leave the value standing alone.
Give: 11h21
